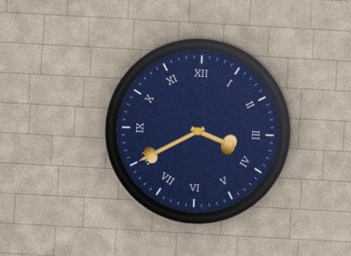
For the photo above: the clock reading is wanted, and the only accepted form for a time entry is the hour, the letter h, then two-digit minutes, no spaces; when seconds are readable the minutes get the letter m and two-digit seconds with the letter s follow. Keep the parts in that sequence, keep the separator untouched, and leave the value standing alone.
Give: 3h40
